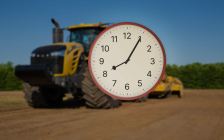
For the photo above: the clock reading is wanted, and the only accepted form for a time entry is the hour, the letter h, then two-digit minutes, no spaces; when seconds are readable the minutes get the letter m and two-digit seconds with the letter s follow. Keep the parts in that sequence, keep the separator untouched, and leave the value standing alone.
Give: 8h05
